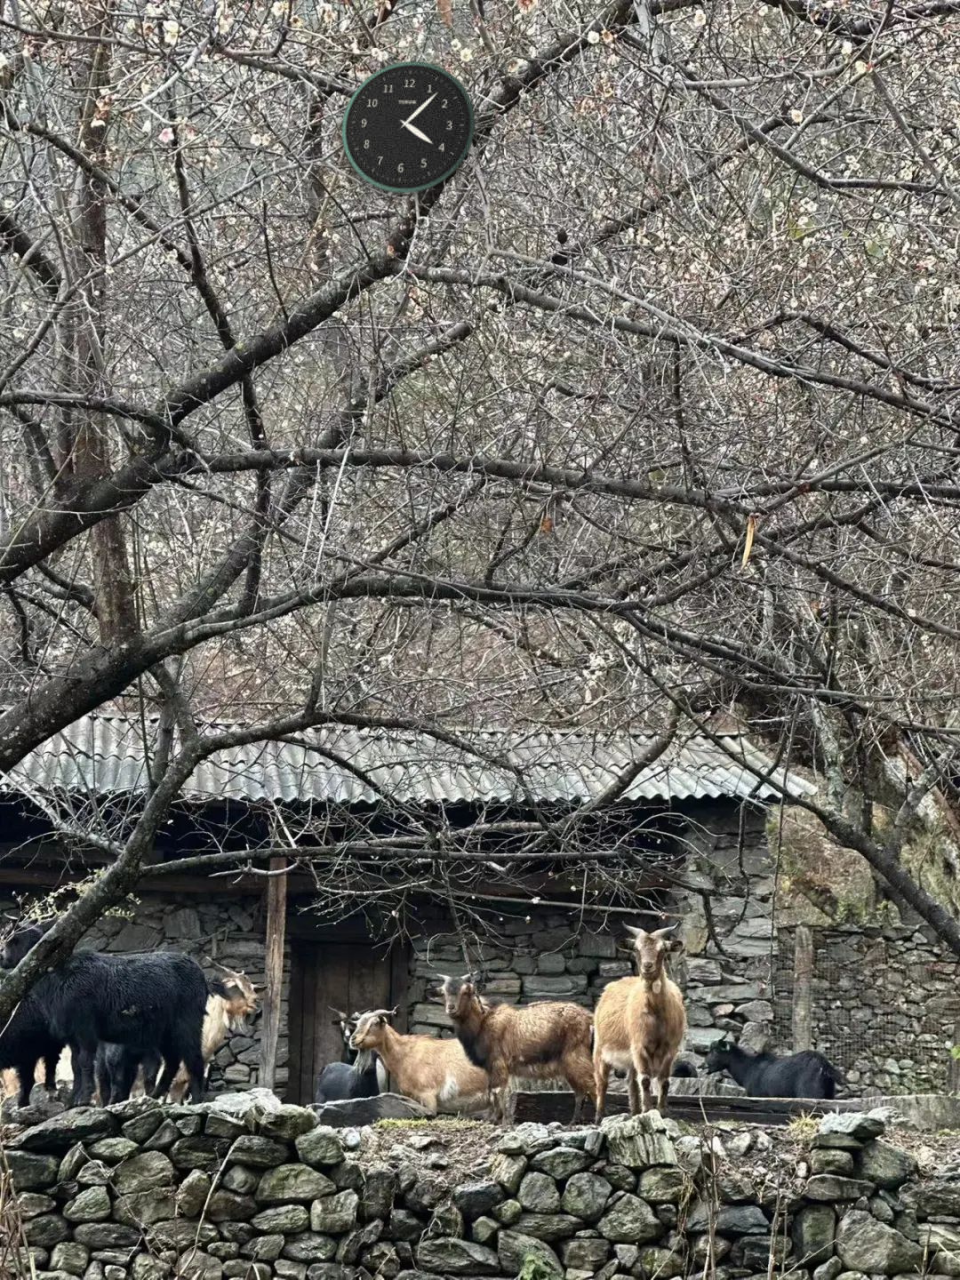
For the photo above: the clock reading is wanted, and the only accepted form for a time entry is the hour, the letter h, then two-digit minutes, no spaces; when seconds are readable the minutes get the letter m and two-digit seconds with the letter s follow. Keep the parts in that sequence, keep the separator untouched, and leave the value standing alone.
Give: 4h07
